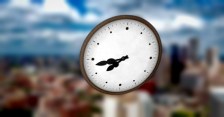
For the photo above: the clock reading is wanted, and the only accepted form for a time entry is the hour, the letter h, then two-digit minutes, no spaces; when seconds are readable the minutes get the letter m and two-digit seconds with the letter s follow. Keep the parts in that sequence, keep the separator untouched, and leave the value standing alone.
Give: 7h43
